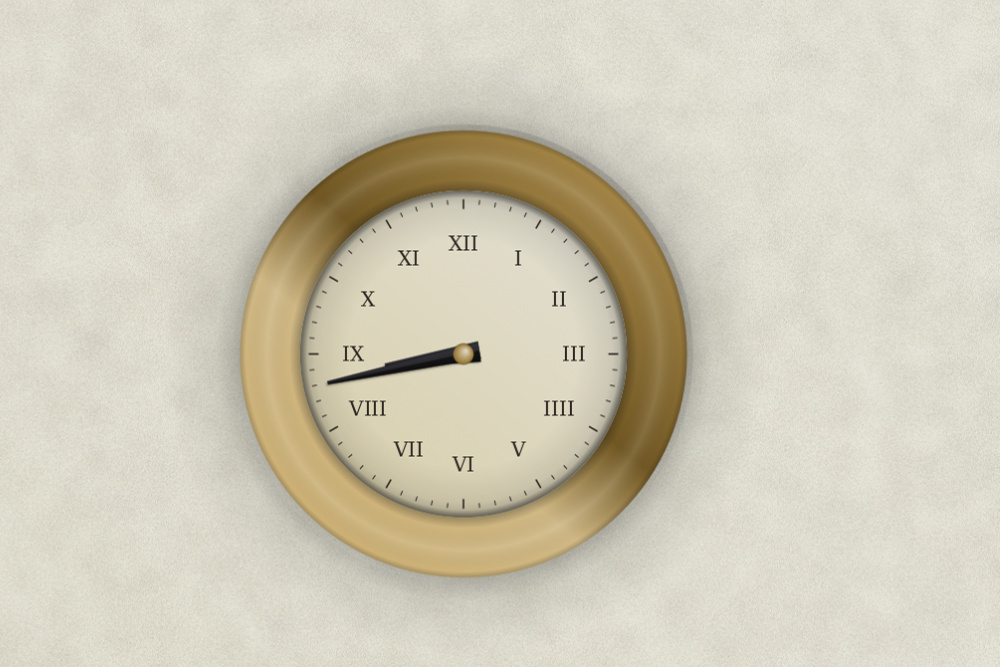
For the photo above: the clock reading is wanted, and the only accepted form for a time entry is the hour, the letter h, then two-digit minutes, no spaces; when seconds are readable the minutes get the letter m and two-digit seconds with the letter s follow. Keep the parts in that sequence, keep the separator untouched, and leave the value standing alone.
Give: 8h43
